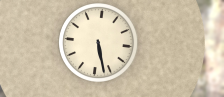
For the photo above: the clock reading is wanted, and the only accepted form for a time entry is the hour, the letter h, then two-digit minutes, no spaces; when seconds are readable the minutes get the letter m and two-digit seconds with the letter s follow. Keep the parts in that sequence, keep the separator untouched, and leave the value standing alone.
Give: 5h27
